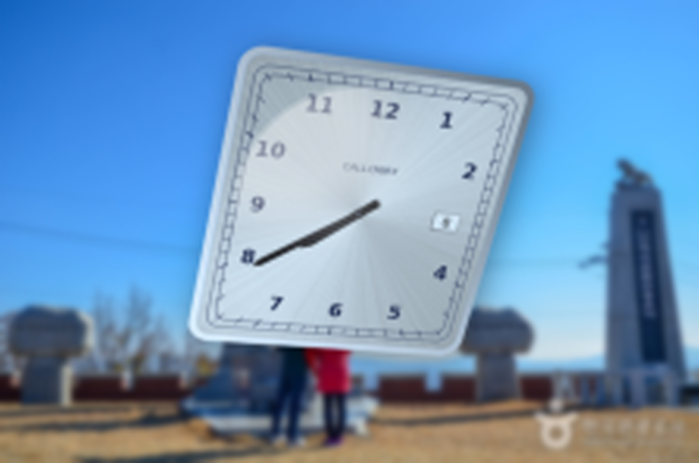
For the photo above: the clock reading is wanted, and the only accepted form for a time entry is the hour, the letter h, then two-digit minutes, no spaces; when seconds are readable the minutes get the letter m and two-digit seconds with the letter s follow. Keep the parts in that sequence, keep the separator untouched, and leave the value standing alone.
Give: 7h39
